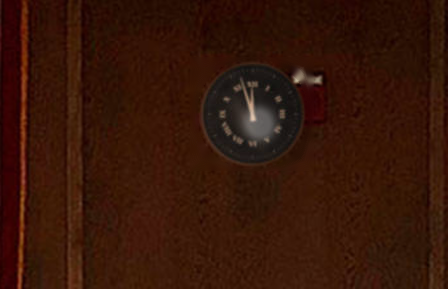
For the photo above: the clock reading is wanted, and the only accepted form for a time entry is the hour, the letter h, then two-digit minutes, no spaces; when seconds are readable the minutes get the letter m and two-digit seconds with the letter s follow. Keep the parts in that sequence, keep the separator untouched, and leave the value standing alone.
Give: 11h57
